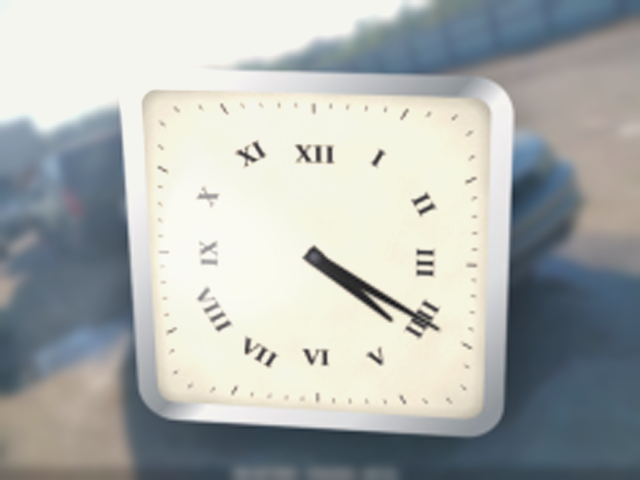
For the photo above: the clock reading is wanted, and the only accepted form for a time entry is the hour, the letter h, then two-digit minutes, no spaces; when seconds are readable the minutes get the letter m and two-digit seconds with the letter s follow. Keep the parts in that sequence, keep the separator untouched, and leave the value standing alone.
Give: 4h20
